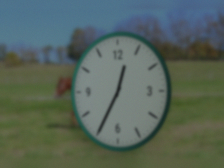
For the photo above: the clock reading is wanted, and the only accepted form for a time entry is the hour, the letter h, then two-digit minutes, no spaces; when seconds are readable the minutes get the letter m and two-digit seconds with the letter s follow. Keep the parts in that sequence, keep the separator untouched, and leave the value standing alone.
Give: 12h35
